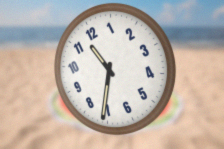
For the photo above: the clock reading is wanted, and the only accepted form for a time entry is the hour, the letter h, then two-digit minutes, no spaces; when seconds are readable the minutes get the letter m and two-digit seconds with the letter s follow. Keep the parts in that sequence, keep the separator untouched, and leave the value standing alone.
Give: 11h36
